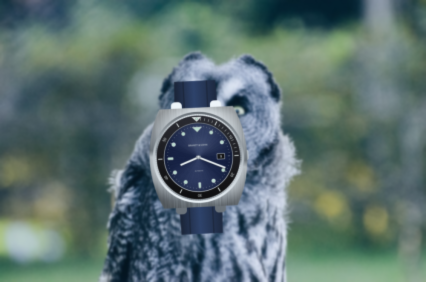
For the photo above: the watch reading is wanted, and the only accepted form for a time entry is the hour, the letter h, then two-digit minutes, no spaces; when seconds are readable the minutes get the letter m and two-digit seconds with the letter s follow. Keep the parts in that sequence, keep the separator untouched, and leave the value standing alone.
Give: 8h19
